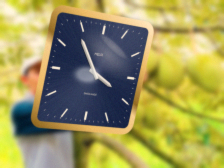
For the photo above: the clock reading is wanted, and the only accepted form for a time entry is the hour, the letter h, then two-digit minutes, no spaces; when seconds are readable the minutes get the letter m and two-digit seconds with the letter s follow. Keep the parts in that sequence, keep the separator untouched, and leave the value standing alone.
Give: 3h54
